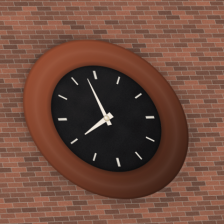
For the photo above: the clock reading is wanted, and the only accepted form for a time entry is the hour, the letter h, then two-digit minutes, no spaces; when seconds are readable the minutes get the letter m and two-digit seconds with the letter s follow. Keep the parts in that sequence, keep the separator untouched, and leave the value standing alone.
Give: 7h58
